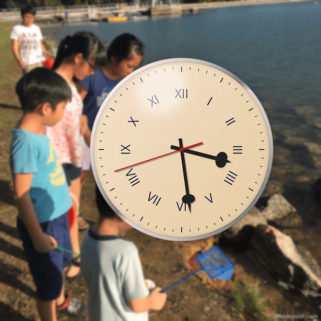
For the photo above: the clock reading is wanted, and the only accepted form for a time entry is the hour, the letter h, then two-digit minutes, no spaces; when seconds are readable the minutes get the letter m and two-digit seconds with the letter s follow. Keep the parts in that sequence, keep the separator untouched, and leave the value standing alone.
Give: 3h28m42s
